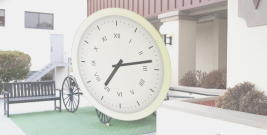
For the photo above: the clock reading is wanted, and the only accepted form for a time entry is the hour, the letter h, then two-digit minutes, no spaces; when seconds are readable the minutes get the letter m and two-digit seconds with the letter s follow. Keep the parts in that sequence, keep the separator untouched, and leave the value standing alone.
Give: 7h13
